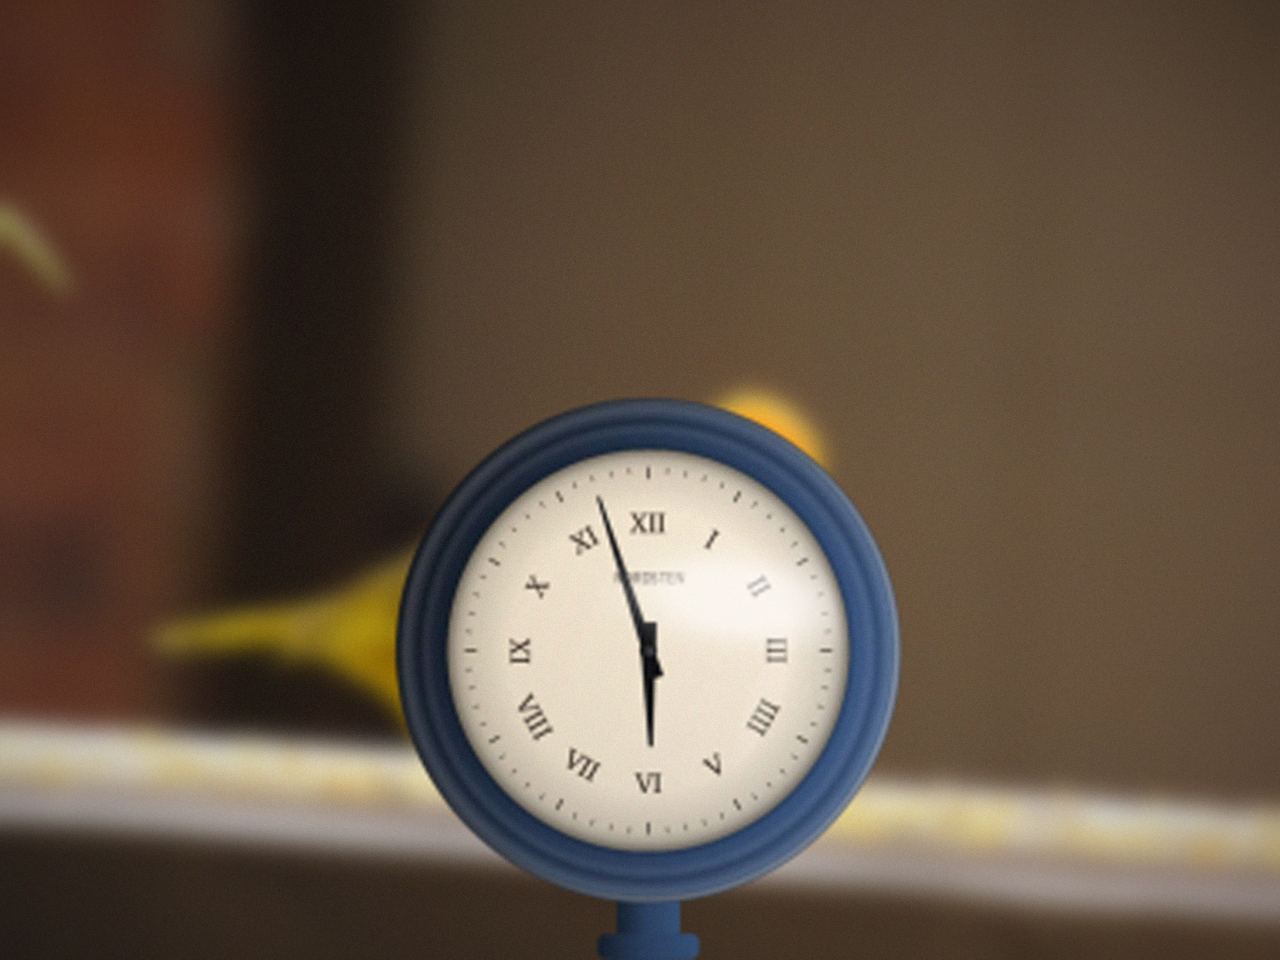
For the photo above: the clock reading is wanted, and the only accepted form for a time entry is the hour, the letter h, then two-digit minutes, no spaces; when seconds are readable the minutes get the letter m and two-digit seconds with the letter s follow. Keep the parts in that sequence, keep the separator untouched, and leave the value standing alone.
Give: 5h57
